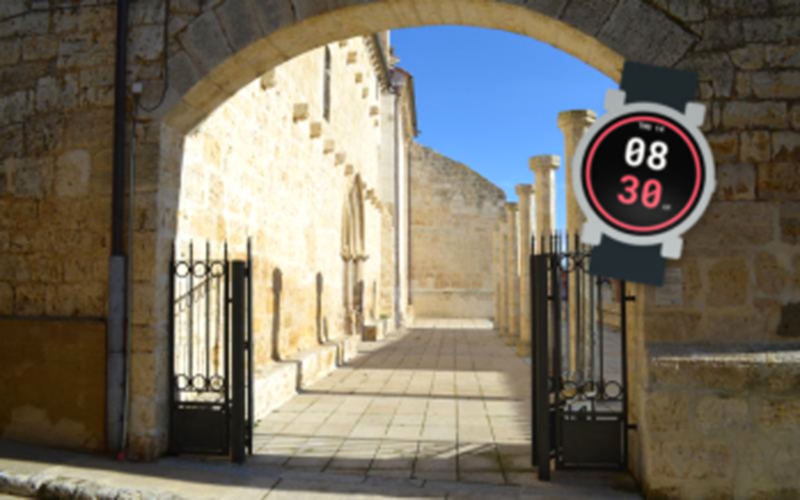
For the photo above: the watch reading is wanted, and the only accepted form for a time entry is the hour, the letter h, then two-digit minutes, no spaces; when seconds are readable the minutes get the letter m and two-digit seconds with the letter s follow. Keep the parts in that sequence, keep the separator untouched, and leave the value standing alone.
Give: 8h30
